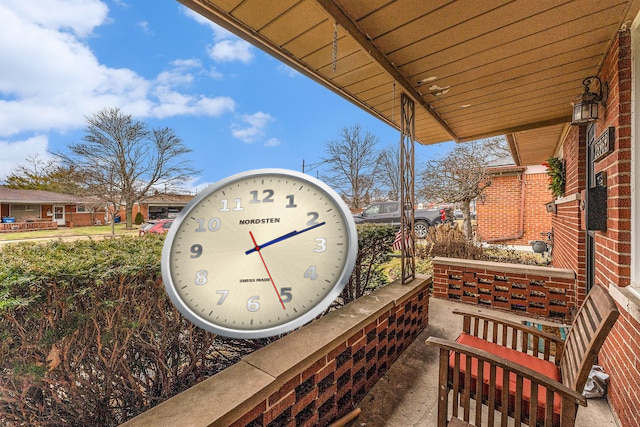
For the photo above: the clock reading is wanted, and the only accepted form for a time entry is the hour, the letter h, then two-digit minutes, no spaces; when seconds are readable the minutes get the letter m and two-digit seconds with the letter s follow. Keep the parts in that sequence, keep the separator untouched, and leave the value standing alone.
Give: 2h11m26s
